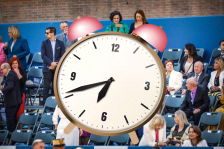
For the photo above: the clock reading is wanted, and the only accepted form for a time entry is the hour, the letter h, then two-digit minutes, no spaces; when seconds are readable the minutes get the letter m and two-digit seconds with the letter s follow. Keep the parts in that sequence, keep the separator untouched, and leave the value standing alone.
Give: 6h41
